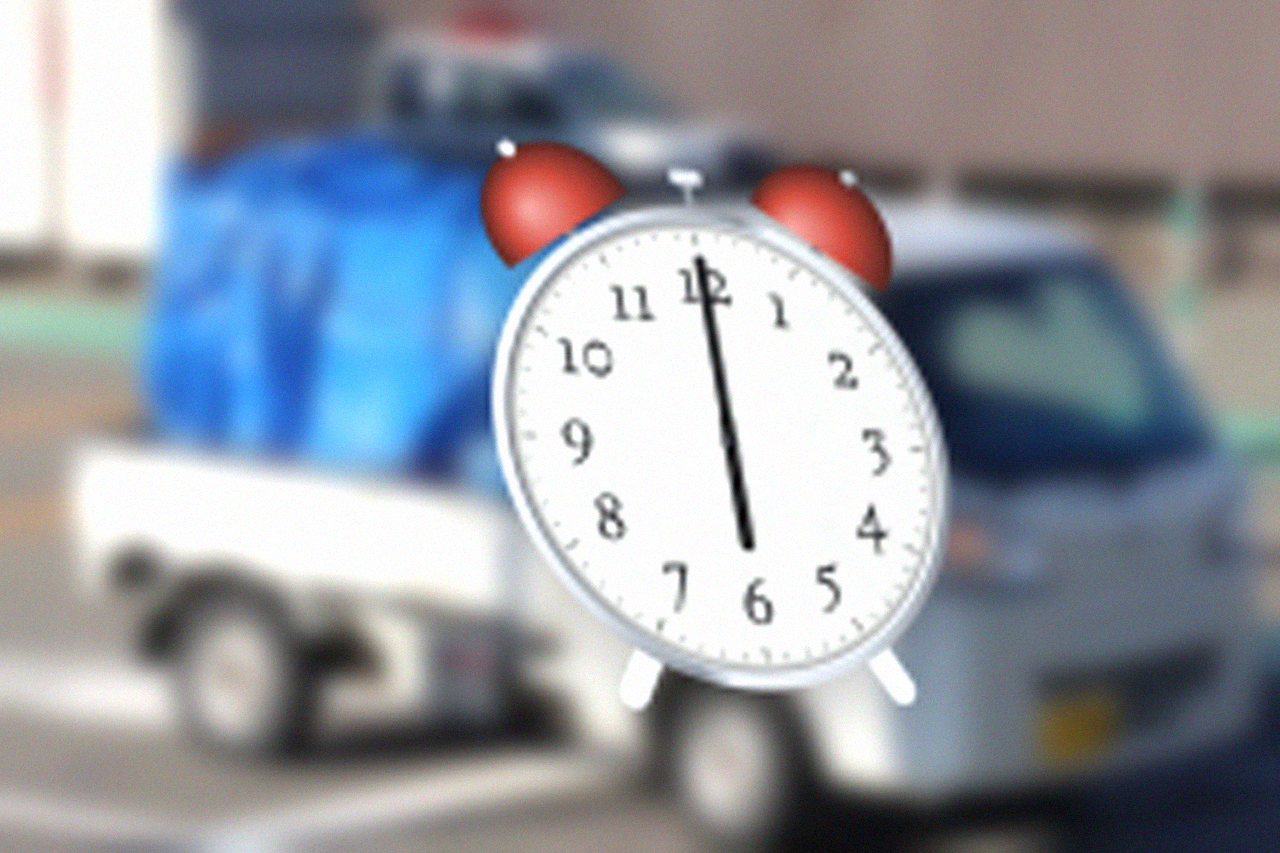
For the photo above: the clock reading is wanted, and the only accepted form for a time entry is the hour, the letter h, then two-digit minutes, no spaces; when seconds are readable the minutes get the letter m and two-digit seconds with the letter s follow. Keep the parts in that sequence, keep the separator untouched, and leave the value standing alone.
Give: 6h00
